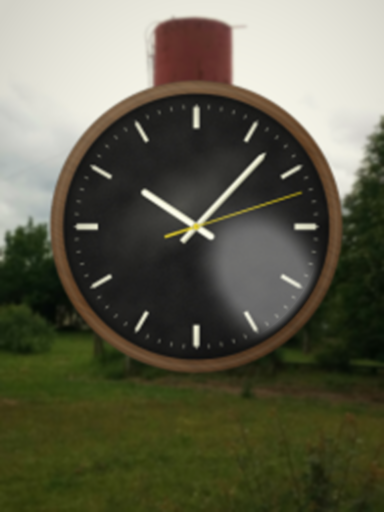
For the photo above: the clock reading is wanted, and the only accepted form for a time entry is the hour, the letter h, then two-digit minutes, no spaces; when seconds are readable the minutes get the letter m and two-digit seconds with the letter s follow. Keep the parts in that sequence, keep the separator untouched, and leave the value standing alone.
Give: 10h07m12s
